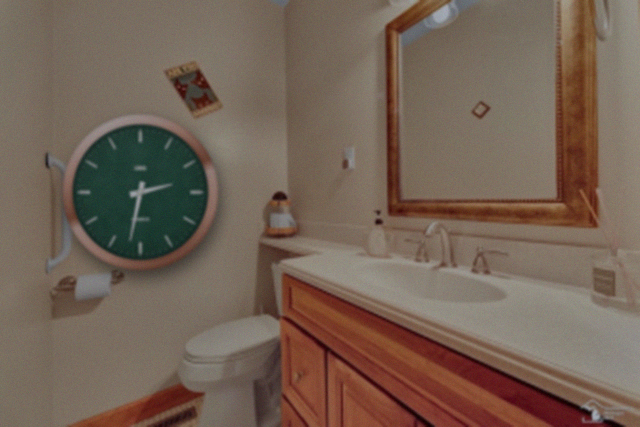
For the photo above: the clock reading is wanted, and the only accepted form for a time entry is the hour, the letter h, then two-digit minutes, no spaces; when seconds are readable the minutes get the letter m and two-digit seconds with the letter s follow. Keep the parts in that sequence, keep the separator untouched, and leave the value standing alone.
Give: 2h32
